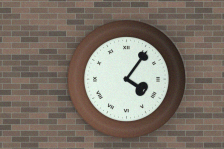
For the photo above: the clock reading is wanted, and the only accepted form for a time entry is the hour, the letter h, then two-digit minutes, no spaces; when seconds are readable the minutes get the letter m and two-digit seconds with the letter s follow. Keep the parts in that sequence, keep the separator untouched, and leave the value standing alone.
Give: 4h06
